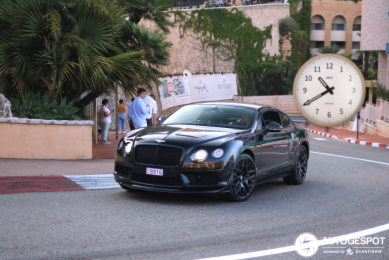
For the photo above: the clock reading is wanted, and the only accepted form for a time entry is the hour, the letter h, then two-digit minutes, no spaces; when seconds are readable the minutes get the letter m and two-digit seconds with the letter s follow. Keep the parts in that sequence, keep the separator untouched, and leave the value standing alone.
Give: 10h40
